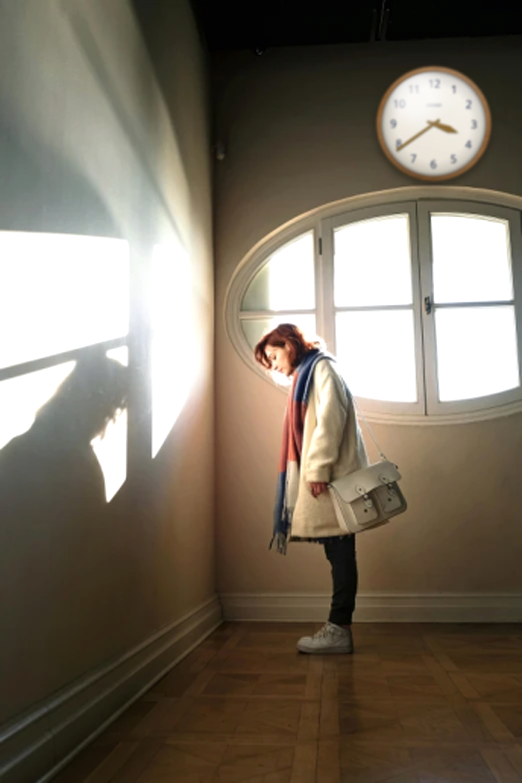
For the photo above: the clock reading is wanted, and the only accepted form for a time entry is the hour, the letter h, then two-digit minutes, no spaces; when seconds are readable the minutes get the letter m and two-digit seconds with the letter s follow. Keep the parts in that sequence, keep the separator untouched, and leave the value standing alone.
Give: 3h39
